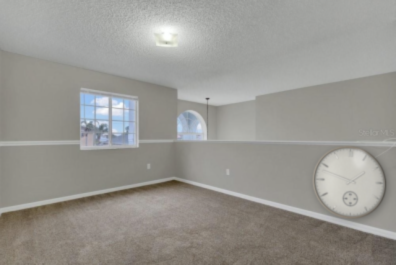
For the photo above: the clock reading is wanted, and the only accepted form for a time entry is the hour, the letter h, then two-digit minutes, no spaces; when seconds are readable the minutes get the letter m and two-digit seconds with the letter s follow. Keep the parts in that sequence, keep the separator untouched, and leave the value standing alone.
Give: 1h48
